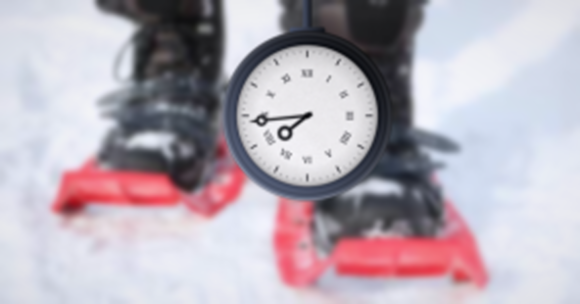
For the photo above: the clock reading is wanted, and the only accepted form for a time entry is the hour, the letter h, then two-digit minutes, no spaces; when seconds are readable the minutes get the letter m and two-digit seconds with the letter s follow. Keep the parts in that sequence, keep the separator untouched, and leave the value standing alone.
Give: 7h44
